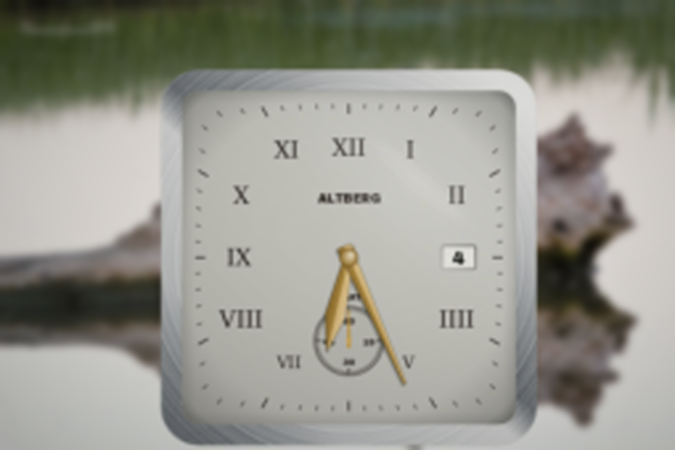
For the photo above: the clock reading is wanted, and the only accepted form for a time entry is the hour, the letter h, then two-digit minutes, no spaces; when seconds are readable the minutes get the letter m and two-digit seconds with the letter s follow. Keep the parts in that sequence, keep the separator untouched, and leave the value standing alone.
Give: 6h26
